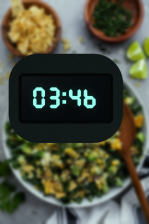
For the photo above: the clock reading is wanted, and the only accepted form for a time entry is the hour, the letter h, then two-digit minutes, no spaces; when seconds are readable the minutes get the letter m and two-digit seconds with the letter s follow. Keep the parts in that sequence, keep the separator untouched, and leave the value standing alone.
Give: 3h46
